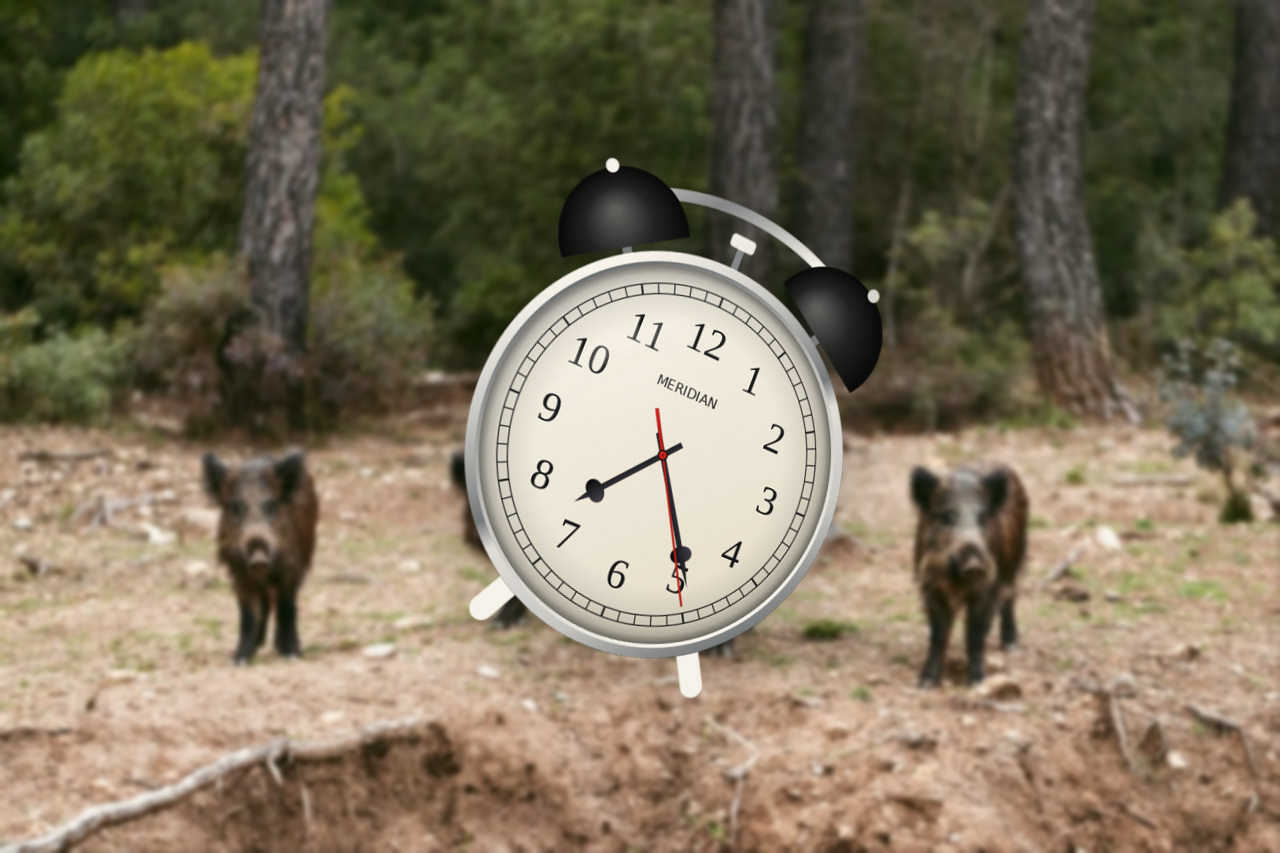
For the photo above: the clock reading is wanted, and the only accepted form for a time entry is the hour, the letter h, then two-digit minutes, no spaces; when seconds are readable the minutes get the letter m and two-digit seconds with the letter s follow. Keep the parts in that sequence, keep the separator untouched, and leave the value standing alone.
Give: 7h24m25s
